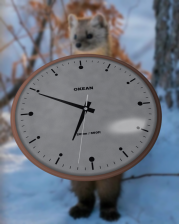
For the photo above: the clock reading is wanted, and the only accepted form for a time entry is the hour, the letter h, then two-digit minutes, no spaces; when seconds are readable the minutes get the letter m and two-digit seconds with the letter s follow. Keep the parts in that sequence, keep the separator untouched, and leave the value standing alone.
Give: 6h49m32s
